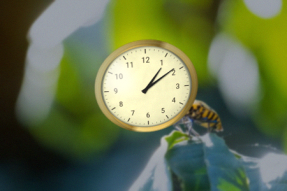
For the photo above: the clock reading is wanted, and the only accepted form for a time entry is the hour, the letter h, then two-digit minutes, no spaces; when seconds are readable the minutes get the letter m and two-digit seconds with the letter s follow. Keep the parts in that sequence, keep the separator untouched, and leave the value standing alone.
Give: 1h09
